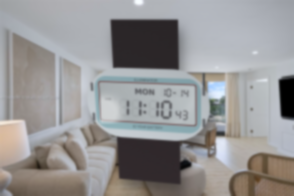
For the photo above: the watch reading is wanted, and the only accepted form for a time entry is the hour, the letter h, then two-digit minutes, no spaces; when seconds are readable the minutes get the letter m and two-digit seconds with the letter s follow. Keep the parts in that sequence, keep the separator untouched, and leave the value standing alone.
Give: 11h10
